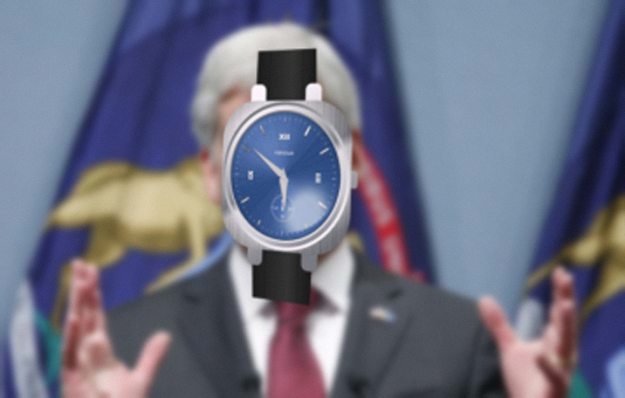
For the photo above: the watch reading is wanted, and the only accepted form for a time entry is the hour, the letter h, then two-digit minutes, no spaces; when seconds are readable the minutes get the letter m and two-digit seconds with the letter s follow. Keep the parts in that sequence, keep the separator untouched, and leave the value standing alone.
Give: 5h51
